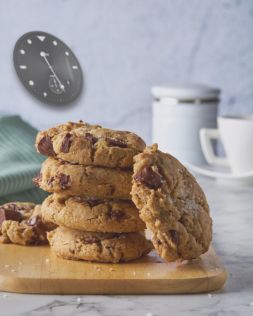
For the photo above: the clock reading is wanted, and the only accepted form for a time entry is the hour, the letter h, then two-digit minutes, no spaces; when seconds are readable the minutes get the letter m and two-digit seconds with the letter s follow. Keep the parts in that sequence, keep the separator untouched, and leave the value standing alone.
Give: 11h27
